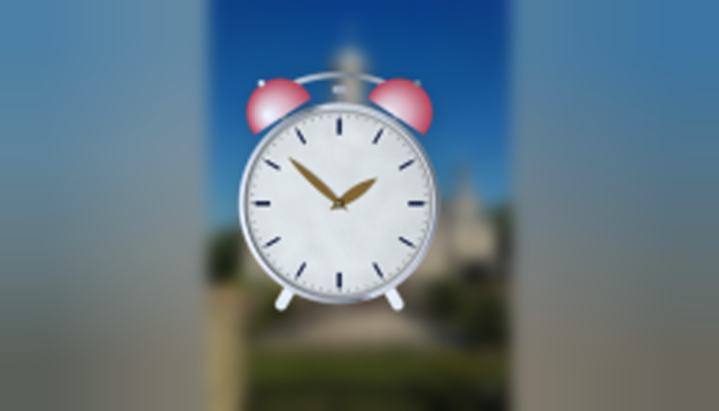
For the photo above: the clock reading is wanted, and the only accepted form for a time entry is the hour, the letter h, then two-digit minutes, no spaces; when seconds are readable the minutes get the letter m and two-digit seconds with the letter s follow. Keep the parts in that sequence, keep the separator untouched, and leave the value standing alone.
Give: 1h52
